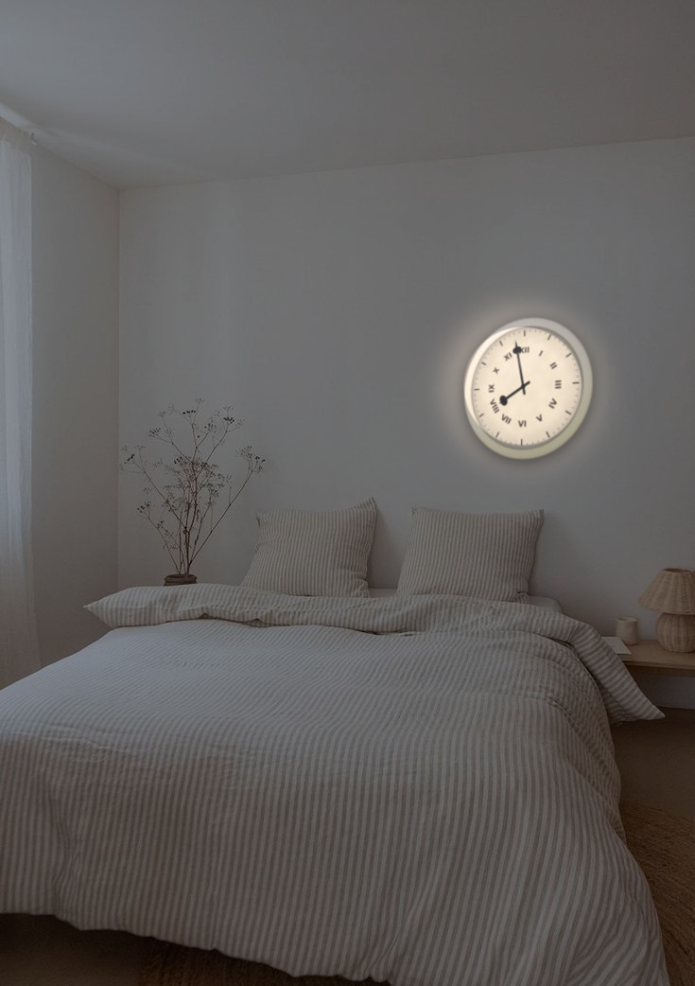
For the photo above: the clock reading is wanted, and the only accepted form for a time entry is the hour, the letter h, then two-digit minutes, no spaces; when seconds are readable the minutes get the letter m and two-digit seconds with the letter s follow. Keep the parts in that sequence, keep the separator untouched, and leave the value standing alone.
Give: 7h58
